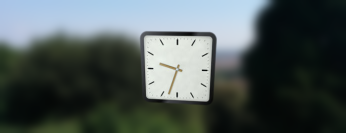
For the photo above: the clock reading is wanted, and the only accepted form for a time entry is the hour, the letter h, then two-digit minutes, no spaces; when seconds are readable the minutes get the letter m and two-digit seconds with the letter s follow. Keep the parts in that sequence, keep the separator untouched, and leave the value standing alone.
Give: 9h33
